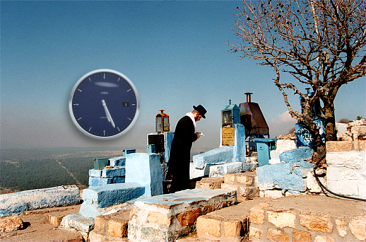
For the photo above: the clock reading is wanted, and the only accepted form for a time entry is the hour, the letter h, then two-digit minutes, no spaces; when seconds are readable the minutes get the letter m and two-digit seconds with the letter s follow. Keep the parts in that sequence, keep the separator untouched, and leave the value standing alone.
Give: 5h26
